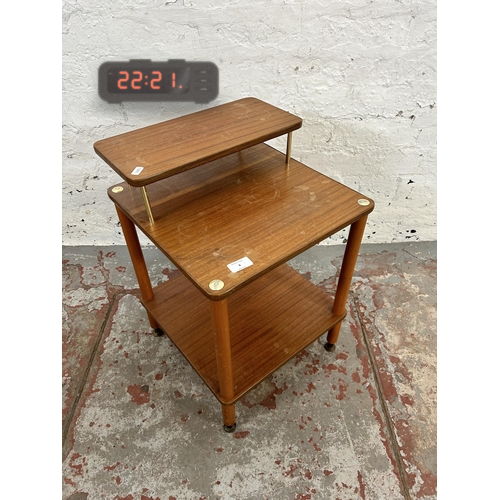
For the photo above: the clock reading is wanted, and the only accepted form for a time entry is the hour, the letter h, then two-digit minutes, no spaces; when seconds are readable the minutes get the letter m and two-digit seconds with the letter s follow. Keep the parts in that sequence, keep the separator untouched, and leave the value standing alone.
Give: 22h21
